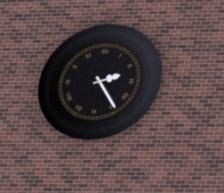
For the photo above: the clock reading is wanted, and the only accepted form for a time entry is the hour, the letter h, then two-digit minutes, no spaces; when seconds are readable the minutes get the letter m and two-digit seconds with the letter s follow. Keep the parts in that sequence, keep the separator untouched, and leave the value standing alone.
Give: 2h24
